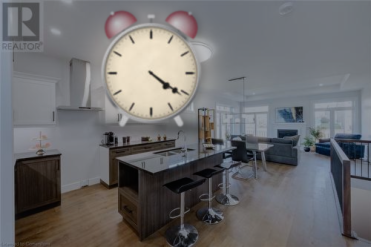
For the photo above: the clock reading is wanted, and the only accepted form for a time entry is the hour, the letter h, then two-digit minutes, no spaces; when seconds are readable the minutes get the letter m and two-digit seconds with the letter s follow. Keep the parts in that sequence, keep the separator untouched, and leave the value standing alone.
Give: 4h21
